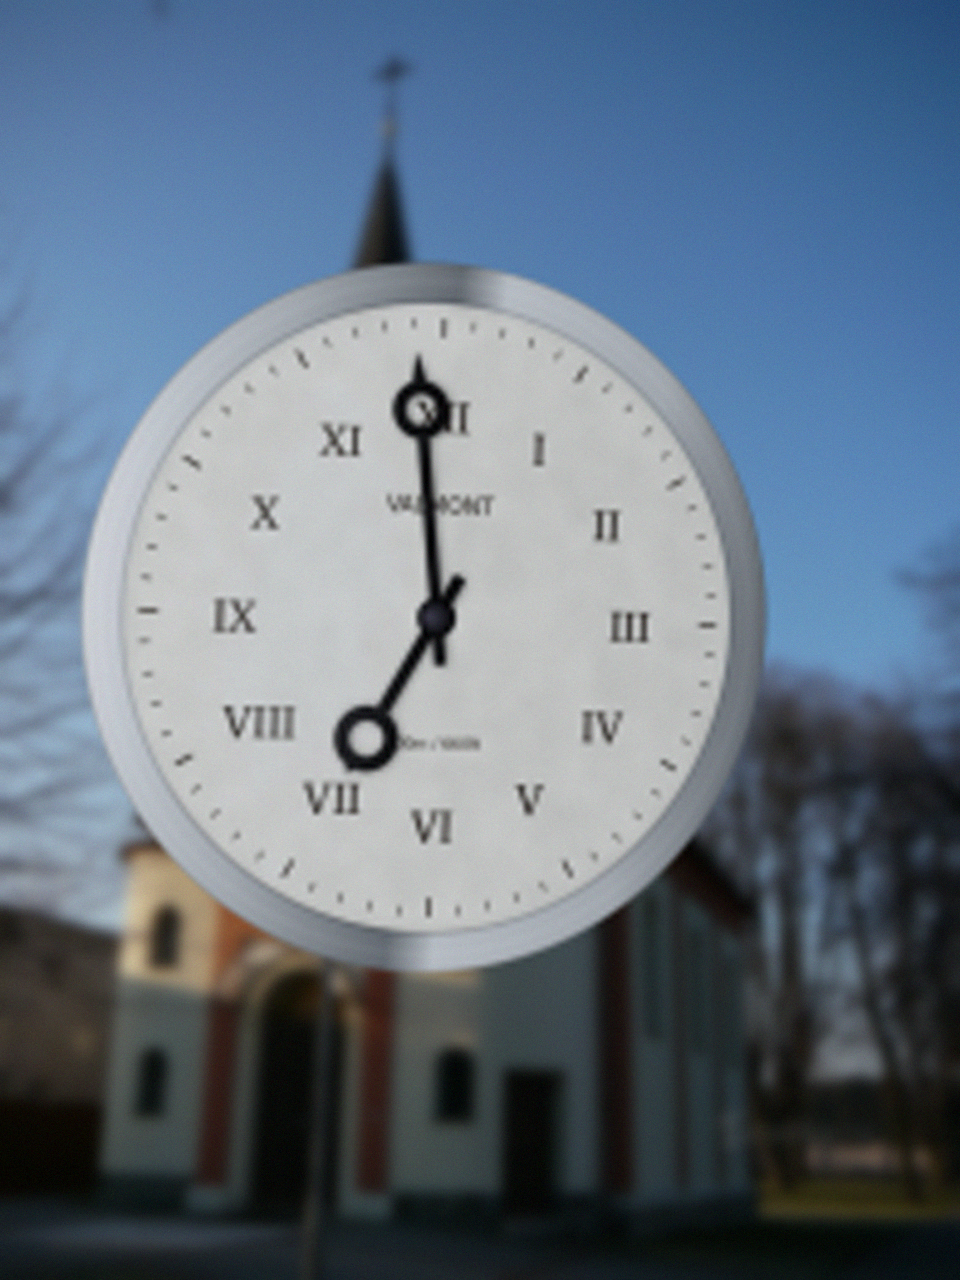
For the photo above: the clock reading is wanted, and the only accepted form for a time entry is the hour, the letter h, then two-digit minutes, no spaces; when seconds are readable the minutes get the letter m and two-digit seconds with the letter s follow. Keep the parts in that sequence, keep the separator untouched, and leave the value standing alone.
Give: 6h59
